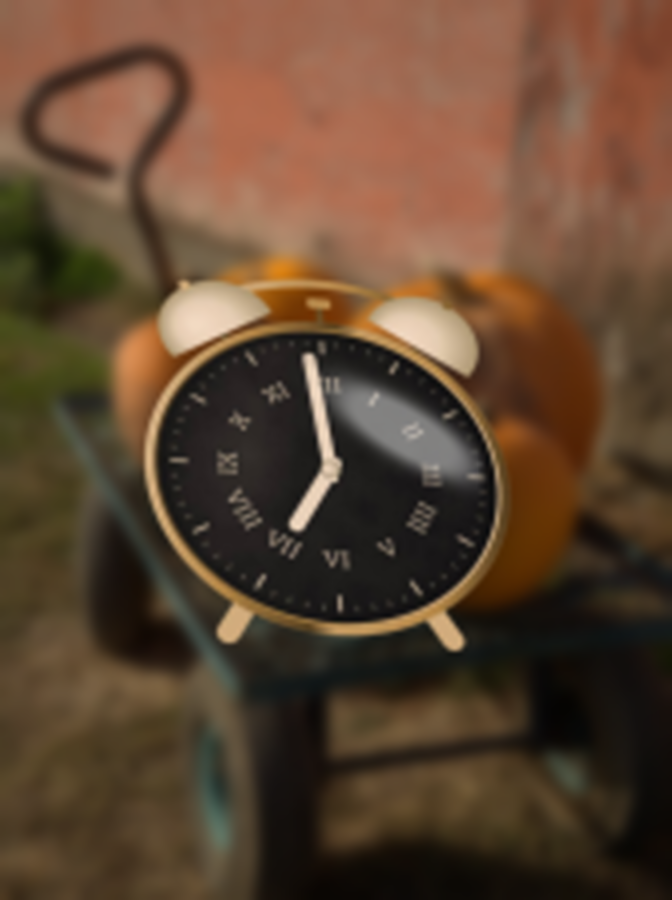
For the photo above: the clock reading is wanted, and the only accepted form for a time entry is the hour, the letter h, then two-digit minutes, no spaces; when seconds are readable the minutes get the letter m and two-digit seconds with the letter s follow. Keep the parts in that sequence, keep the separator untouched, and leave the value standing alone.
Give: 6h59
